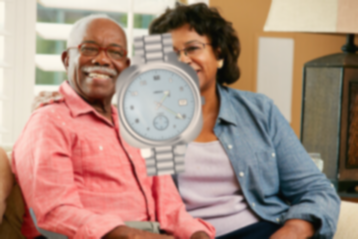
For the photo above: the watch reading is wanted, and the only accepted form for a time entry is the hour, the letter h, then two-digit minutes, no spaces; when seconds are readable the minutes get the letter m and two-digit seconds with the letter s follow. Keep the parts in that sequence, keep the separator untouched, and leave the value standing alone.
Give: 1h21
